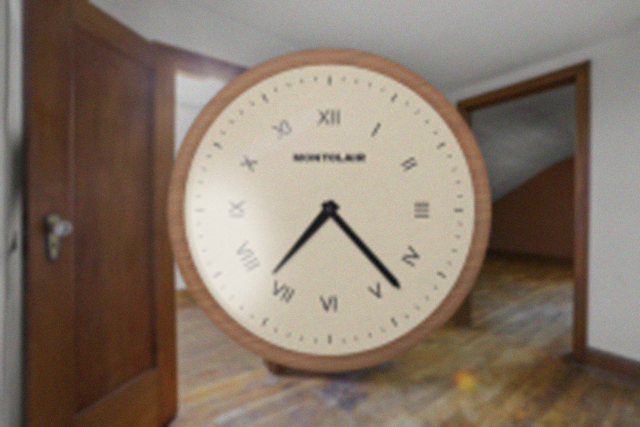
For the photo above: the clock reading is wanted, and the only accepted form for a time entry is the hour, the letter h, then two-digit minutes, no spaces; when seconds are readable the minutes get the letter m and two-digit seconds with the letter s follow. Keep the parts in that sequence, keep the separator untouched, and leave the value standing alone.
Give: 7h23
